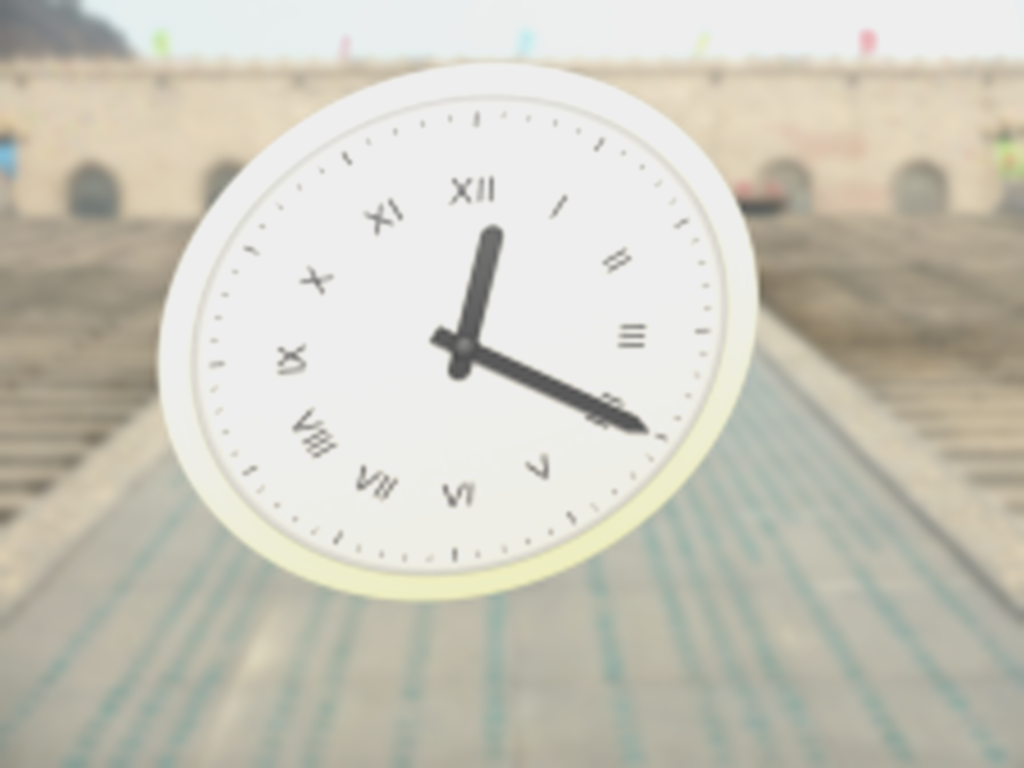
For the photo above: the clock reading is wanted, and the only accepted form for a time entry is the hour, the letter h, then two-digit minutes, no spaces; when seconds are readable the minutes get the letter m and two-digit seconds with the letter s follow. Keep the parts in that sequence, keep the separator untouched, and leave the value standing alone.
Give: 12h20
